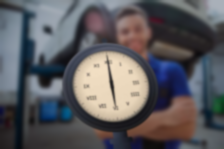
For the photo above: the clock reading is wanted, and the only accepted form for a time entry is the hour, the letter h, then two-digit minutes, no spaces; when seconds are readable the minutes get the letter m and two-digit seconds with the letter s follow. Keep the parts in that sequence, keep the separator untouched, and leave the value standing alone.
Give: 6h00
